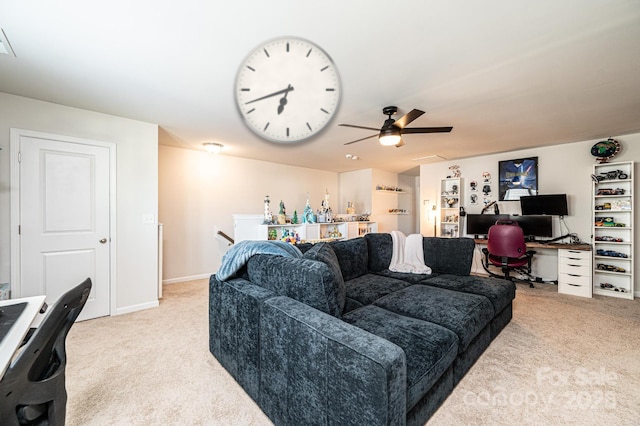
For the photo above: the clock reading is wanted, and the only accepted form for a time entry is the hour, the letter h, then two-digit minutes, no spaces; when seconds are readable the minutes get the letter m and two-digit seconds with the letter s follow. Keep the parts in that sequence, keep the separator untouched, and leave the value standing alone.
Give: 6h42
